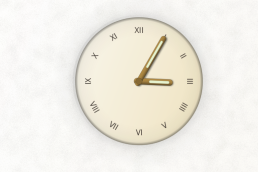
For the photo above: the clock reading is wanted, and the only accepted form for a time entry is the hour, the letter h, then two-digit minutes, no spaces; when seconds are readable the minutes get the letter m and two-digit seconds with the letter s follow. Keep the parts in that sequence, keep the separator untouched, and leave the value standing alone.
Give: 3h05
